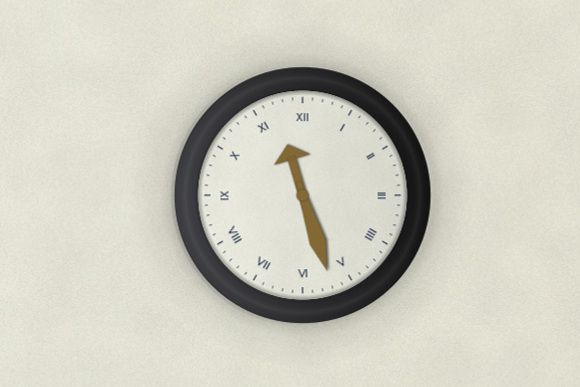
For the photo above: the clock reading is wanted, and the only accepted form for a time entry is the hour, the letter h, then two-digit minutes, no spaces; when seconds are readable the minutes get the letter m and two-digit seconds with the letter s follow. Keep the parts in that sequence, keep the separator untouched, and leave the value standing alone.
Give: 11h27
